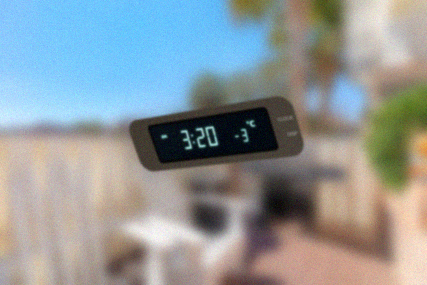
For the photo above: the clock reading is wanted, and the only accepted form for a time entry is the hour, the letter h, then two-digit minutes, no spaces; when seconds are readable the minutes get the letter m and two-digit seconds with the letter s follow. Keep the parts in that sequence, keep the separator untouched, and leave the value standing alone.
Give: 3h20
